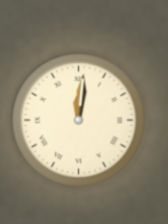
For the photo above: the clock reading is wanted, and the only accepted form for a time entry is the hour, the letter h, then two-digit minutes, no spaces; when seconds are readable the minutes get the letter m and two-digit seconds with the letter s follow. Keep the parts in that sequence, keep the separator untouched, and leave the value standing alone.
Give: 12h01
